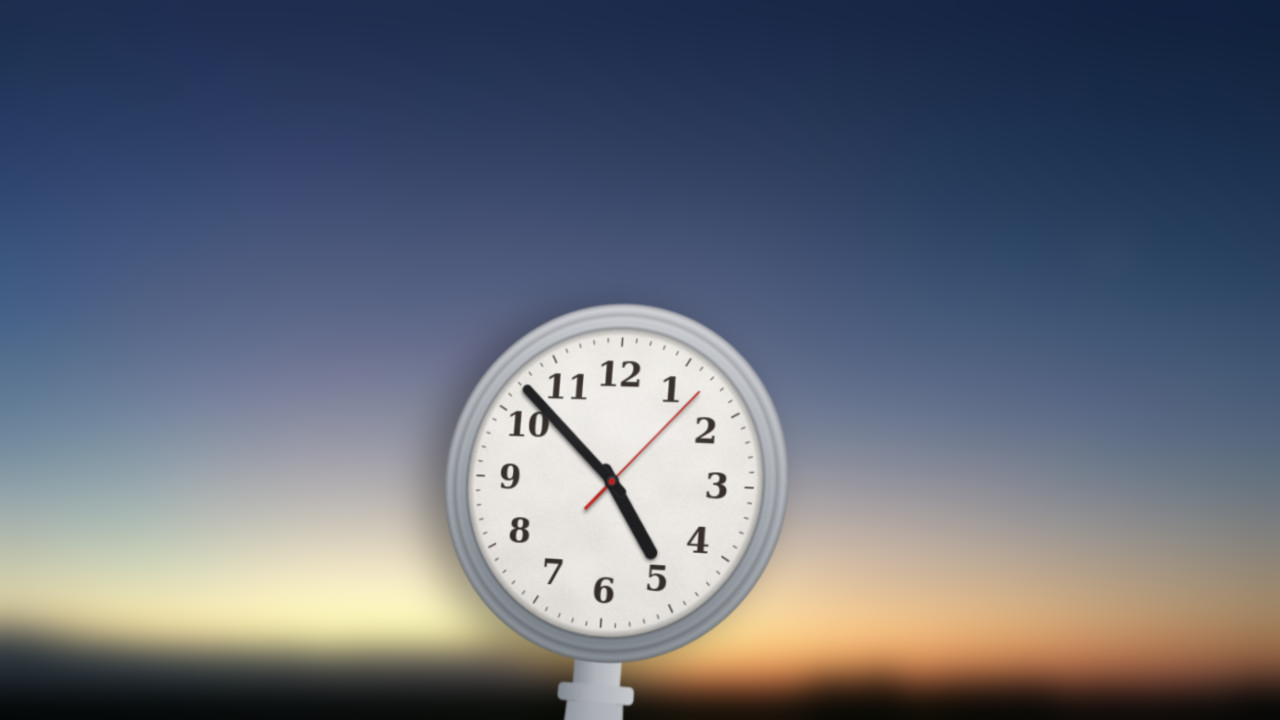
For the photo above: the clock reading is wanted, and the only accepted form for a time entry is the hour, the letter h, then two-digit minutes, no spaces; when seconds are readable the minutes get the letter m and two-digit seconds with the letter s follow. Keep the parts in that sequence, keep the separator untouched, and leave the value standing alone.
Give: 4h52m07s
